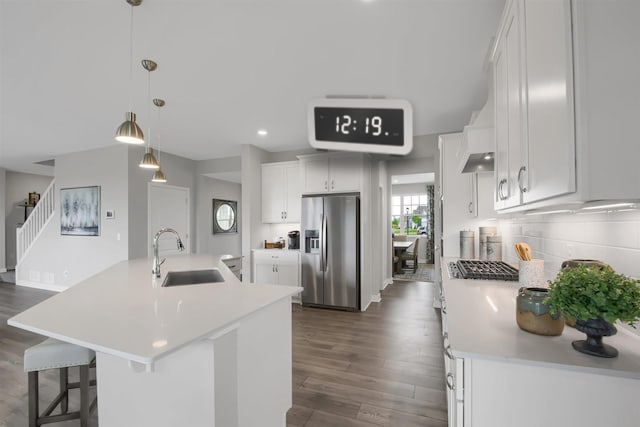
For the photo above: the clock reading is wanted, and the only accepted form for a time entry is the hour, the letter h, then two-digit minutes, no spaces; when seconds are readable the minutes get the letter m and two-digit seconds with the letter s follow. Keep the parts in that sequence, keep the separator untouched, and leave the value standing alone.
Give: 12h19
